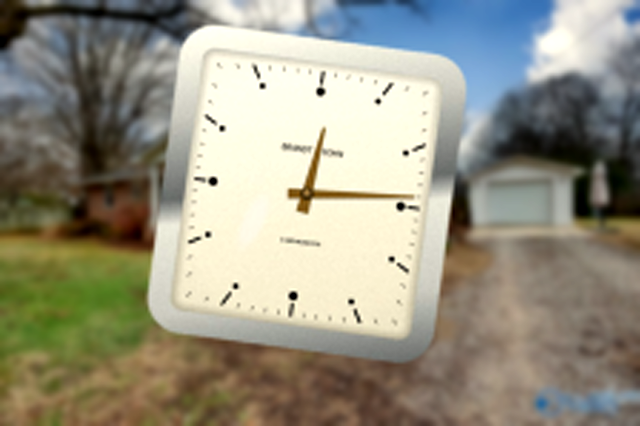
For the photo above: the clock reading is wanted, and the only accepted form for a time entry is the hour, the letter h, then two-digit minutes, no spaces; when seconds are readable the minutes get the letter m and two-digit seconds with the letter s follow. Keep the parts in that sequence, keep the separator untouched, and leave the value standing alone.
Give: 12h14
